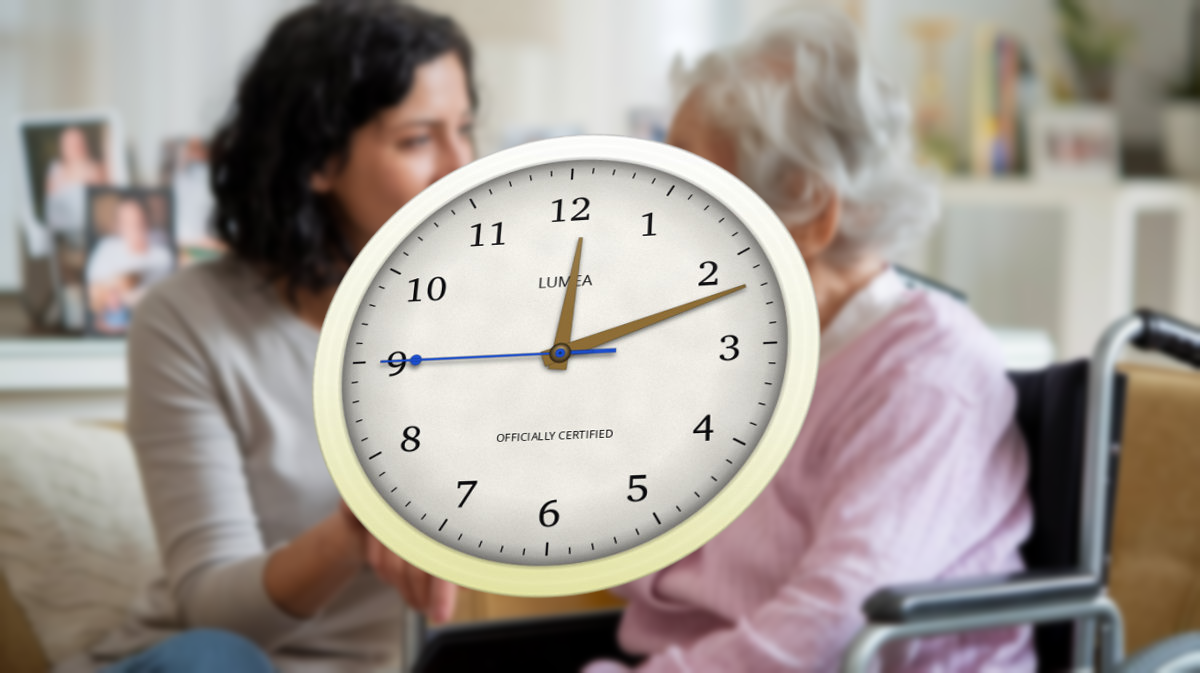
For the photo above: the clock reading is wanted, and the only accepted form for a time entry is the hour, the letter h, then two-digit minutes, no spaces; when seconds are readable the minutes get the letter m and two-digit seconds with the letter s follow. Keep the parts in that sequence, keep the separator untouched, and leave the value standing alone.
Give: 12h11m45s
